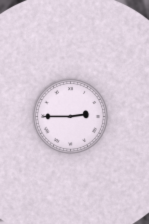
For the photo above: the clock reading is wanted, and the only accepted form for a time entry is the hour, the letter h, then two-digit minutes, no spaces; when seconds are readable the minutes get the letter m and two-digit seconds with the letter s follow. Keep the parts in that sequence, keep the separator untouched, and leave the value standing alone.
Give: 2h45
